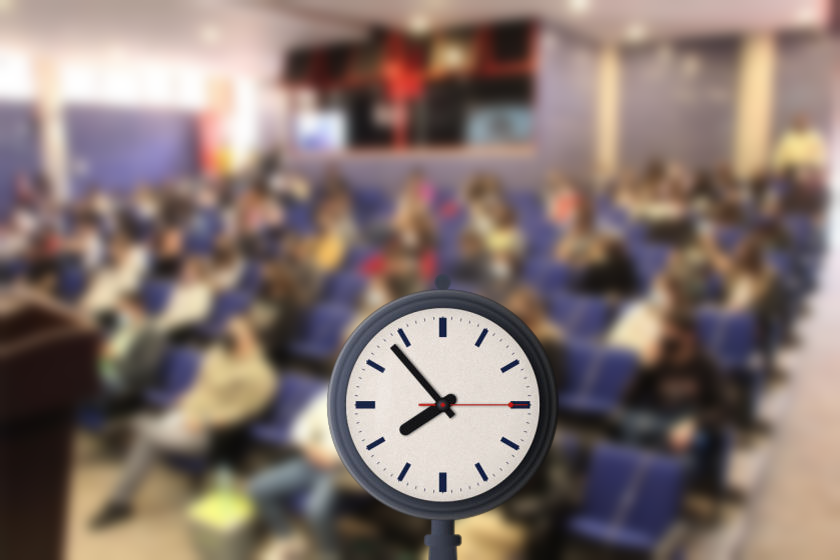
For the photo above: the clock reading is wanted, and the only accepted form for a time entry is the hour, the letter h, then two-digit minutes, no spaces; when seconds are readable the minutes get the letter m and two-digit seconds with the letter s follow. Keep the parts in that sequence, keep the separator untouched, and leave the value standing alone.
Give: 7h53m15s
